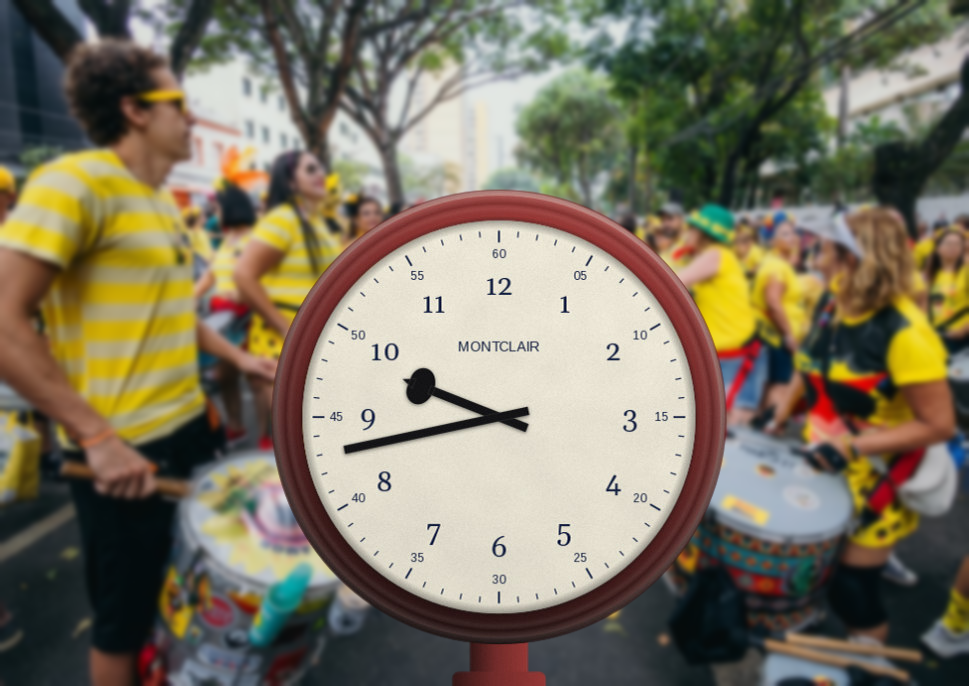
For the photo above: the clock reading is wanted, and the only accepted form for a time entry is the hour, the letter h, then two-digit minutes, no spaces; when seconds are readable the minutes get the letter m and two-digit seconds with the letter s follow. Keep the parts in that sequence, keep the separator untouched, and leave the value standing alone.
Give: 9h43
